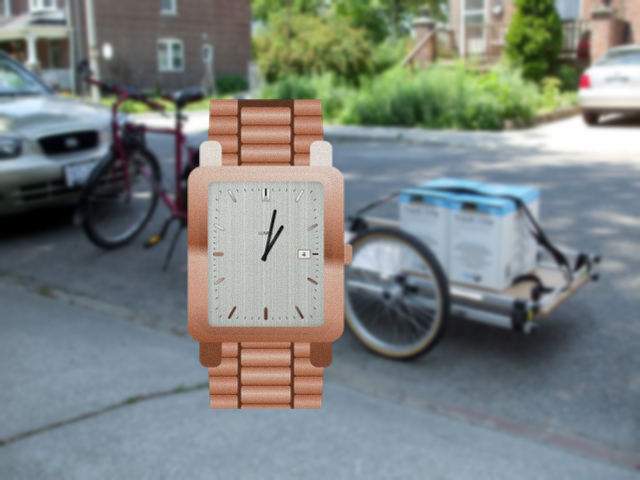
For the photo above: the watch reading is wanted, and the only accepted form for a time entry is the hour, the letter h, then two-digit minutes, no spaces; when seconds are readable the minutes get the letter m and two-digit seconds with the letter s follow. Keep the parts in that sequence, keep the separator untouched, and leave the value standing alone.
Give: 1h02
